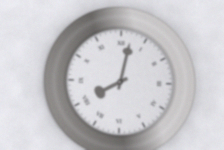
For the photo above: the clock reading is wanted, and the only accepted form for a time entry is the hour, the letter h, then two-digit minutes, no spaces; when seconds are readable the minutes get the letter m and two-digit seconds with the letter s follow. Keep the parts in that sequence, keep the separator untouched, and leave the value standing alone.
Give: 8h02
